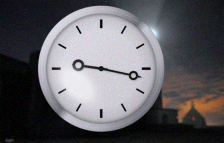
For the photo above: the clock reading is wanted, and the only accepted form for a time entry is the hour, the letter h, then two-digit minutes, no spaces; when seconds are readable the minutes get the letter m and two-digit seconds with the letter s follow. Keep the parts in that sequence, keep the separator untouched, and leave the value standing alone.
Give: 9h17
